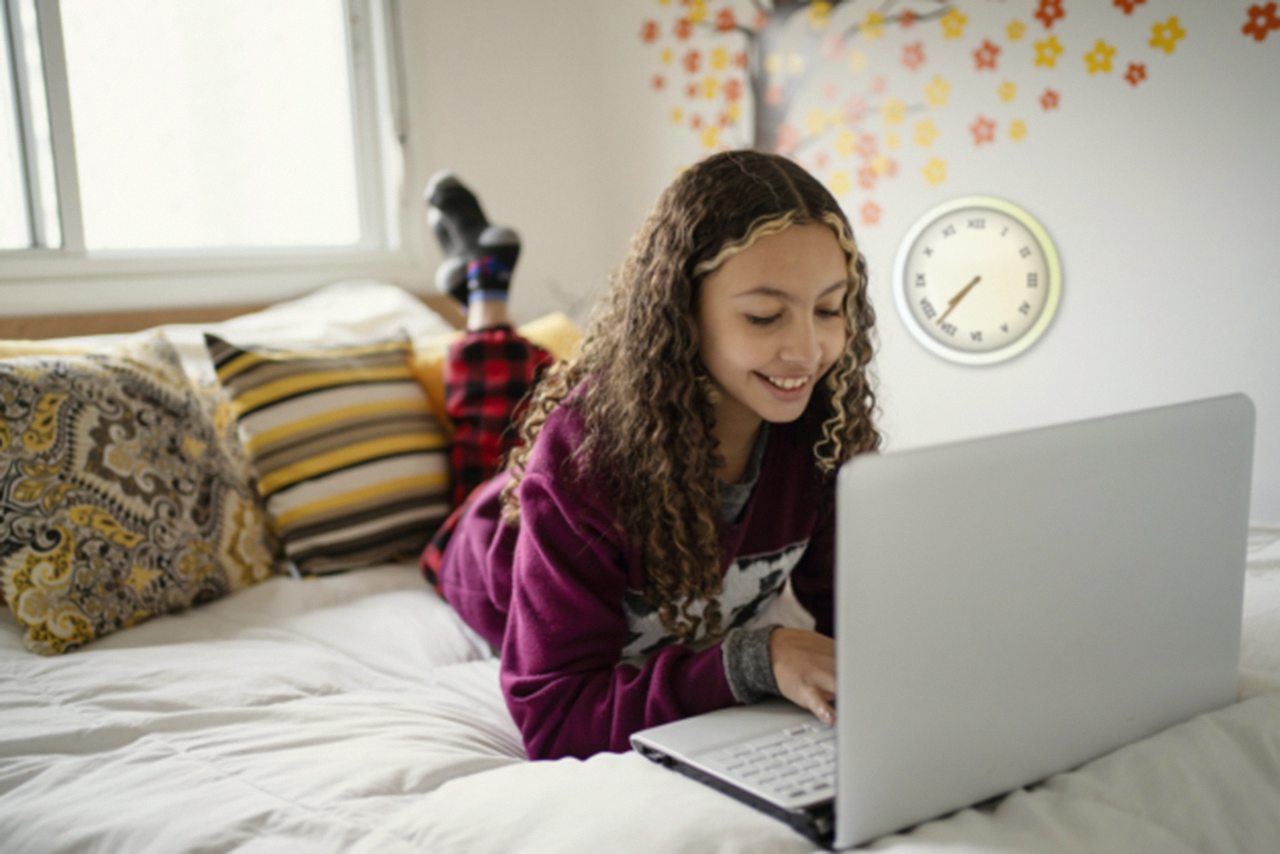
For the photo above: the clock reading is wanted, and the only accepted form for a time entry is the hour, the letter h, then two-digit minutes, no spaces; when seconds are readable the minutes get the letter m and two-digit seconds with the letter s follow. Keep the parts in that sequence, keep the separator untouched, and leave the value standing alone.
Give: 7h37
